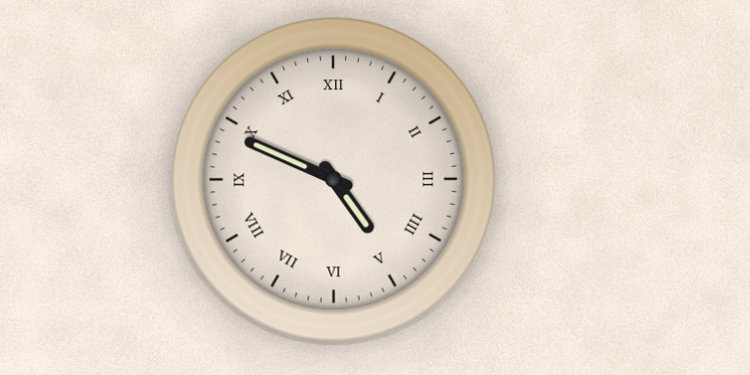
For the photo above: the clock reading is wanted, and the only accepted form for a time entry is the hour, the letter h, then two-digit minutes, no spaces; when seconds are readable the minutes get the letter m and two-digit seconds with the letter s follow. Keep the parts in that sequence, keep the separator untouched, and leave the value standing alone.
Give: 4h49
